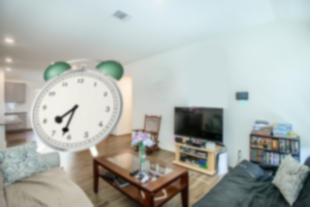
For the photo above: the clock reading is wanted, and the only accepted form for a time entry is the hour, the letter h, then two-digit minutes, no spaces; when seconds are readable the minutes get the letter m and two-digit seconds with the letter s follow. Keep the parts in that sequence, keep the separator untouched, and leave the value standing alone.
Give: 7h32
